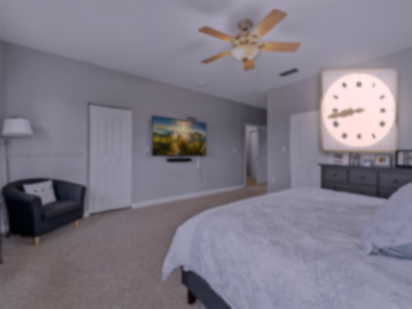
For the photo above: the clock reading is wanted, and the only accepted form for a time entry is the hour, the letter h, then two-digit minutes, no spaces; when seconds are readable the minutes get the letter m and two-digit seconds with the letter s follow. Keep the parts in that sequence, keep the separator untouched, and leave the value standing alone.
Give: 8h43
